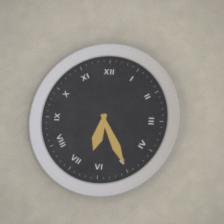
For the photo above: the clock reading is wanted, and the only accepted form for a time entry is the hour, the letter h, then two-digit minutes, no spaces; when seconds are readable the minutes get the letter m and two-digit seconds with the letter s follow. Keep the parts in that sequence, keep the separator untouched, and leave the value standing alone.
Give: 6h25
